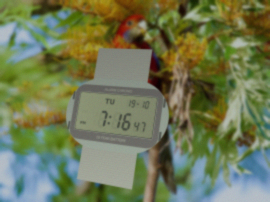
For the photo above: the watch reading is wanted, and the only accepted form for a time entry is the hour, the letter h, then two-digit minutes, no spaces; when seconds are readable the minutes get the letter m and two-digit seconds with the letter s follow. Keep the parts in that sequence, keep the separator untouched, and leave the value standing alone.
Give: 7h16m47s
